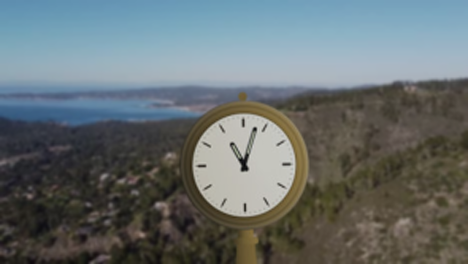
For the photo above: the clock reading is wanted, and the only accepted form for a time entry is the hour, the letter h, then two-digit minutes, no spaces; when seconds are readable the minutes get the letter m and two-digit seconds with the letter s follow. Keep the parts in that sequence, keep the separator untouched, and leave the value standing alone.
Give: 11h03
